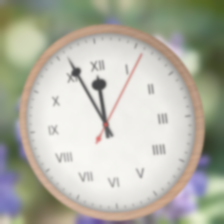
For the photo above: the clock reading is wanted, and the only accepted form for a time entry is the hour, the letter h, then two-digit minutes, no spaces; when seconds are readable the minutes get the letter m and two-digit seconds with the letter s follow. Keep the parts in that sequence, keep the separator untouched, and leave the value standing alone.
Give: 11h56m06s
